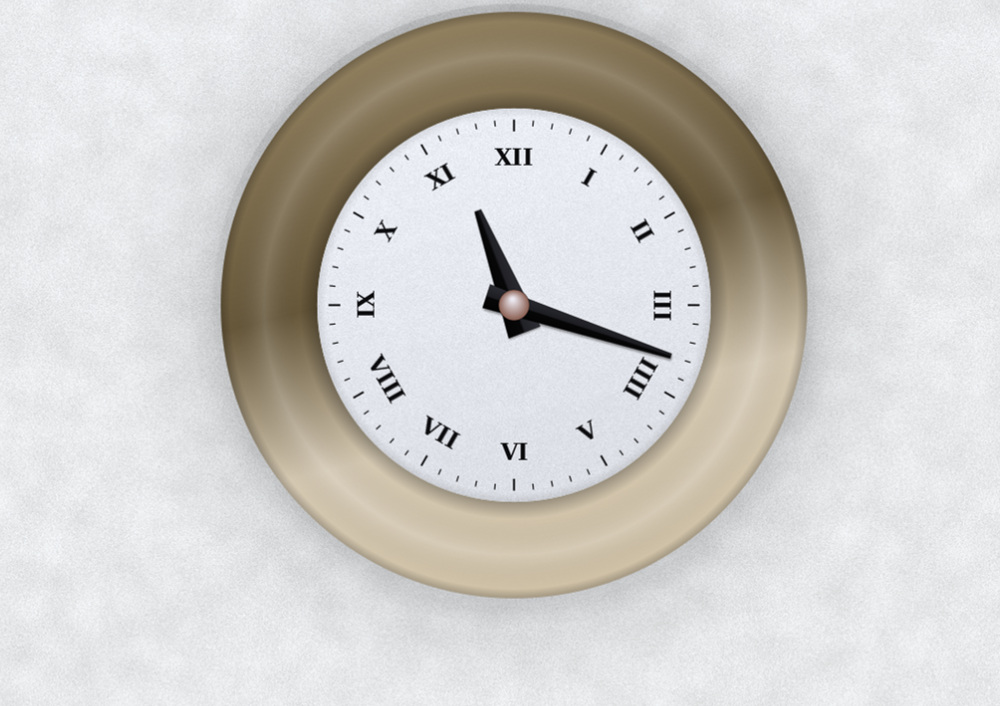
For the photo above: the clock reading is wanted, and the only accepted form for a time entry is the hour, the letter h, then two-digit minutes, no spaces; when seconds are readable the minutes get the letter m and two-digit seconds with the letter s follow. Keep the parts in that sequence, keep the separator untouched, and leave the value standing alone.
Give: 11h18
